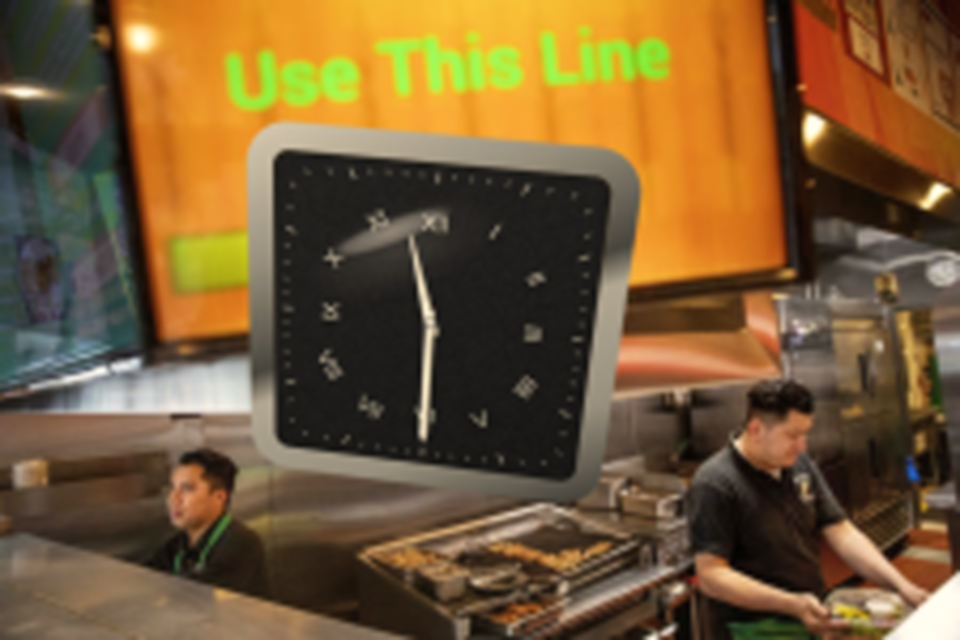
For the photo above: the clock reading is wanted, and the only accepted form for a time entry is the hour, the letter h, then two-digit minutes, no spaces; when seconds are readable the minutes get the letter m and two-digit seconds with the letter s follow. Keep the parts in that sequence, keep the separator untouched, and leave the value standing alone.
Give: 11h30
